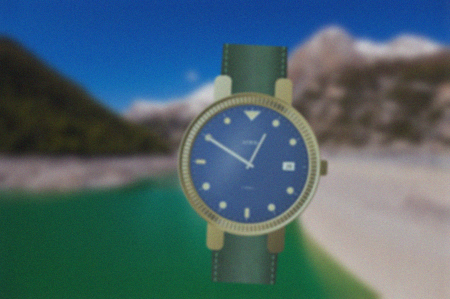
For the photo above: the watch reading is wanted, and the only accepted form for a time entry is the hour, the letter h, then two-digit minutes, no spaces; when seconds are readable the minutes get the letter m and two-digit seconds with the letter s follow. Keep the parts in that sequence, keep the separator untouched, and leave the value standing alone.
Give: 12h50
